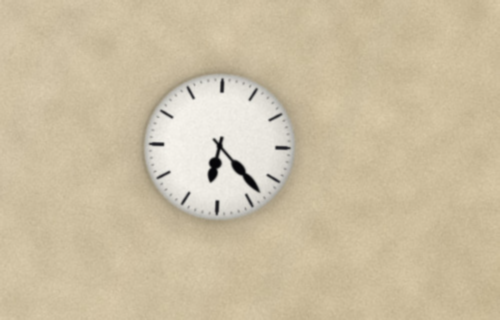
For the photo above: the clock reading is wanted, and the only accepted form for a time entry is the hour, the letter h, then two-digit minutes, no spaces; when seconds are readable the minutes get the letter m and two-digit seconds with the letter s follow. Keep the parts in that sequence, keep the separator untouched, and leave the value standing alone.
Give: 6h23
